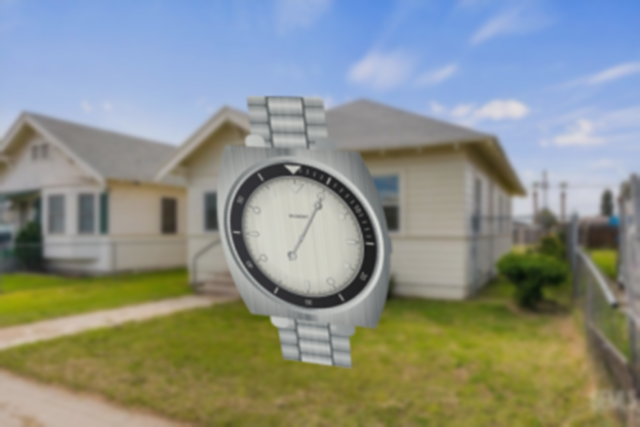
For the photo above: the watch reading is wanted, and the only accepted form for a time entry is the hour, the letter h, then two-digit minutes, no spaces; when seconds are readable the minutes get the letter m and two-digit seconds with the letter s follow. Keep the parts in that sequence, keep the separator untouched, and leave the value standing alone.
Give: 7h05
